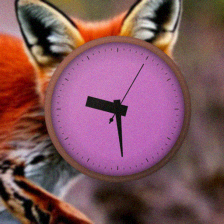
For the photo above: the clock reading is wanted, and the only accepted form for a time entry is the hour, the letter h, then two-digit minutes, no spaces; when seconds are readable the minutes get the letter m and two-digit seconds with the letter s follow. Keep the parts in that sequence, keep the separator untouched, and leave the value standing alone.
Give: 9h29m05s
